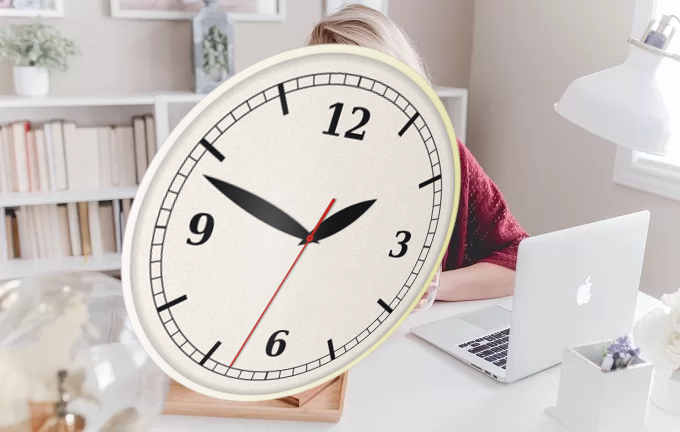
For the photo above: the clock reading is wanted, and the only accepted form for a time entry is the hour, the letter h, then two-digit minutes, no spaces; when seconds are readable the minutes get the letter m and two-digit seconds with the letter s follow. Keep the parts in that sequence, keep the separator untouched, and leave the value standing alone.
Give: 1h48m33s
